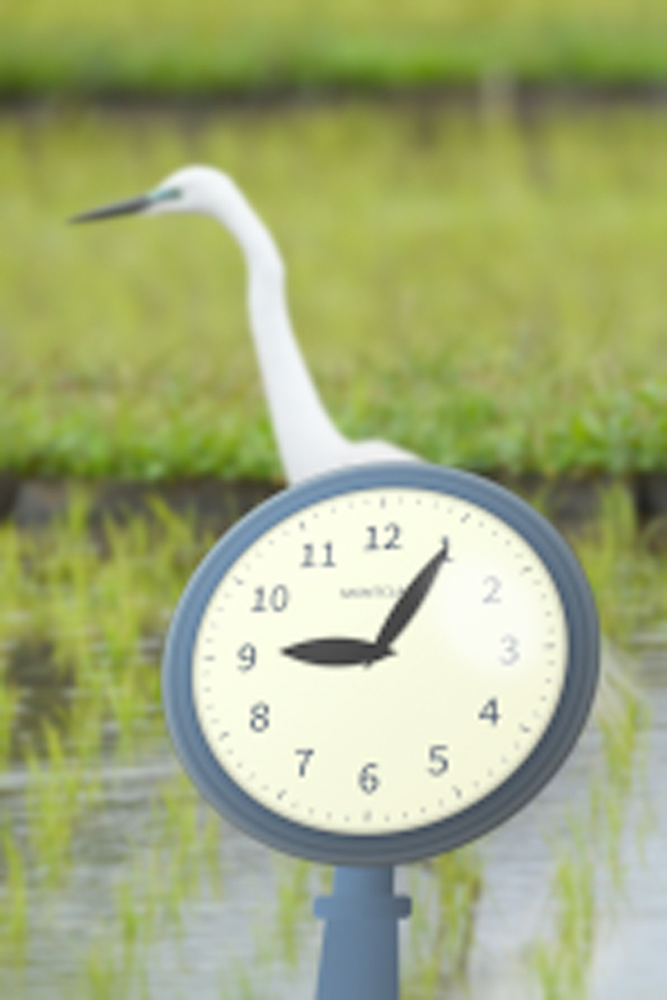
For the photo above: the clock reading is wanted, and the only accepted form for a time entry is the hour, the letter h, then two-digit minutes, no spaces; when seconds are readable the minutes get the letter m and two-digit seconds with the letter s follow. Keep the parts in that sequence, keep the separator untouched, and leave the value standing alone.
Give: 9h05
